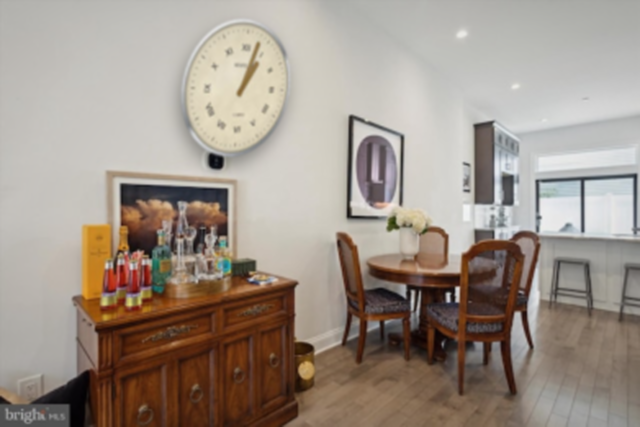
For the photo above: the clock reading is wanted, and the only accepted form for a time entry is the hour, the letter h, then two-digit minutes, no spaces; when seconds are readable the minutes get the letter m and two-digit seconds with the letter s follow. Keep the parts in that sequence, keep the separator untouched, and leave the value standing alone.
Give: 1h03
